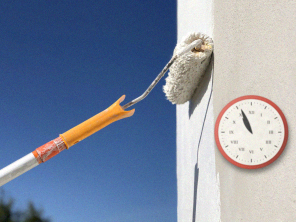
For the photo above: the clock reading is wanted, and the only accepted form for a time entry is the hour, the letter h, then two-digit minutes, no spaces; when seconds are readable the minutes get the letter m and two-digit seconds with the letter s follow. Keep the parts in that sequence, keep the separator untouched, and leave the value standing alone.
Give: 10h56
